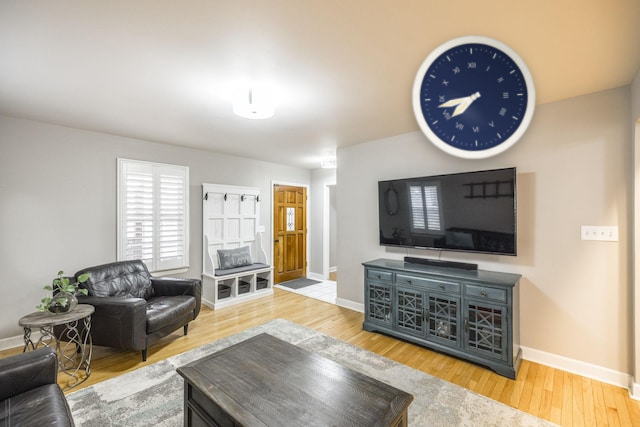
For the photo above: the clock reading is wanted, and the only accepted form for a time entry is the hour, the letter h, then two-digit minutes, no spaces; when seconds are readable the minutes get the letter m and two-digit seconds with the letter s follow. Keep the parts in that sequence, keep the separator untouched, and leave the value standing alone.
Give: 7h43
